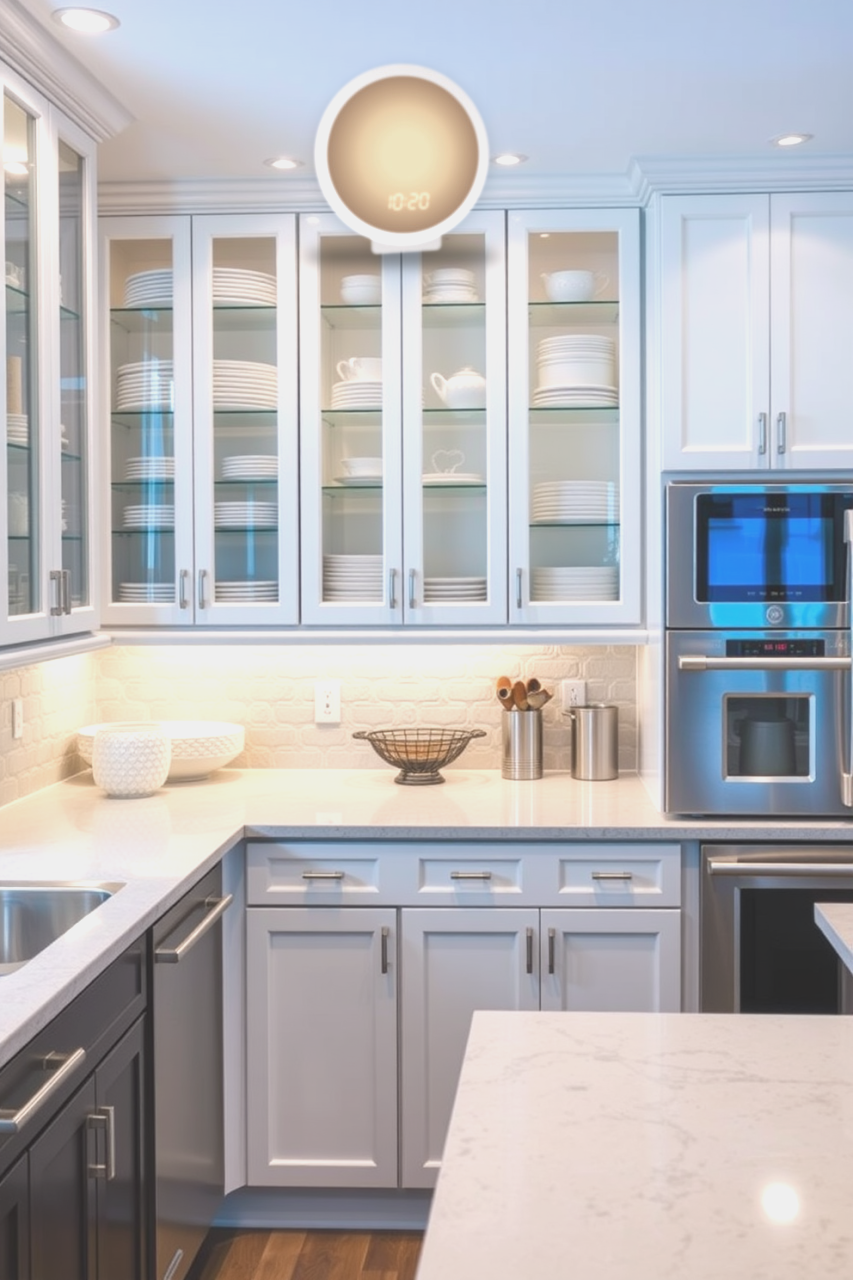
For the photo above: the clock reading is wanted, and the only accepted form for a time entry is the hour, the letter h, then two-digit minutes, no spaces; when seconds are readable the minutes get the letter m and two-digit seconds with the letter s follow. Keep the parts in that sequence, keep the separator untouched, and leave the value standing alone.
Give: 10h20
